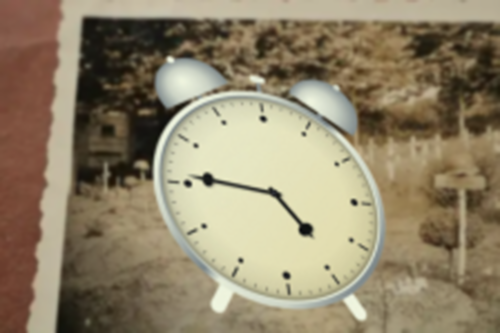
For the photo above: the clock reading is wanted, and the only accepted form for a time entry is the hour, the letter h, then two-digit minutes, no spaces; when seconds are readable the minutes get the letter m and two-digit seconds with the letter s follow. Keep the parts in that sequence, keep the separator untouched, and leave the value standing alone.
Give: 4h46
